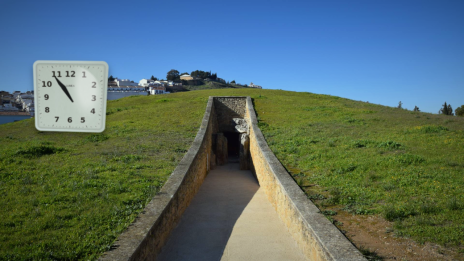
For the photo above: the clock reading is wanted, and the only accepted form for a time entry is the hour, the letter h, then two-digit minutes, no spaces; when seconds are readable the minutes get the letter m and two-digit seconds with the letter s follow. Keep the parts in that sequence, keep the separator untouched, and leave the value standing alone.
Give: 10h54
